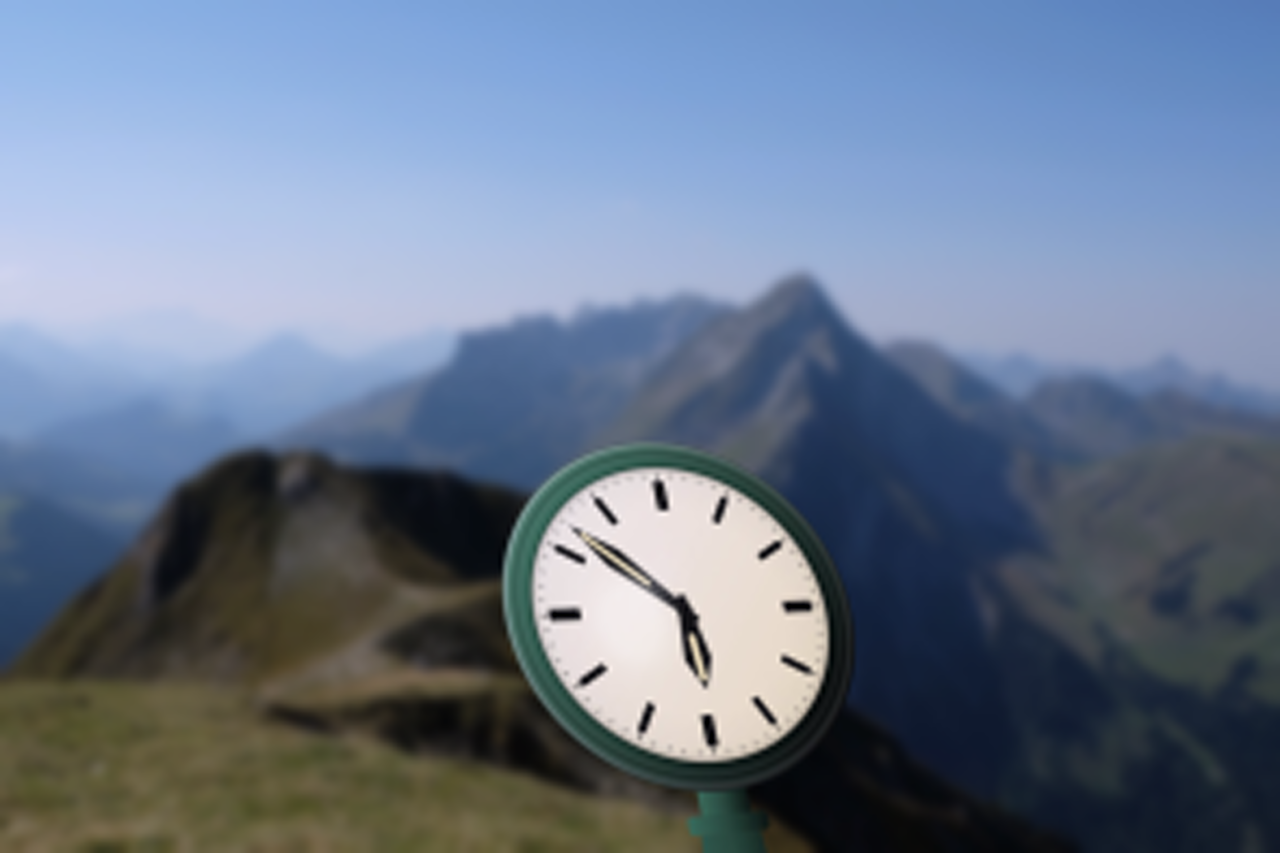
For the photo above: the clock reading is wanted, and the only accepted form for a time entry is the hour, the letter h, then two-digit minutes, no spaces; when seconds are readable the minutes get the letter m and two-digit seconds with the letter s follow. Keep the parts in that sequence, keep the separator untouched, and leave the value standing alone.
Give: 5h52
